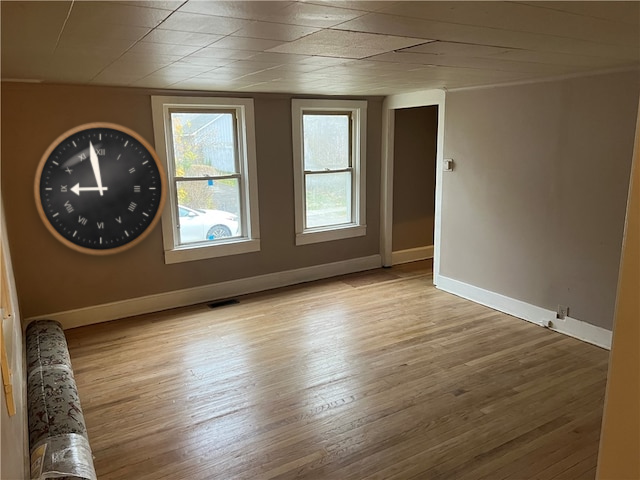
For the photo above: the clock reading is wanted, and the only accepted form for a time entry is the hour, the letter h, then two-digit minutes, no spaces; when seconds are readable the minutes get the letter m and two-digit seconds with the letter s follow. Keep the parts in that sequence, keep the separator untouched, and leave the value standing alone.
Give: 8h58
